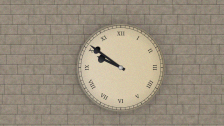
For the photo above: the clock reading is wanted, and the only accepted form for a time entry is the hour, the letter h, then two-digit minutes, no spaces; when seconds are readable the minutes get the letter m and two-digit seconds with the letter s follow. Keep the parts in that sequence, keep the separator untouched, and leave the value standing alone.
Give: 9h51
